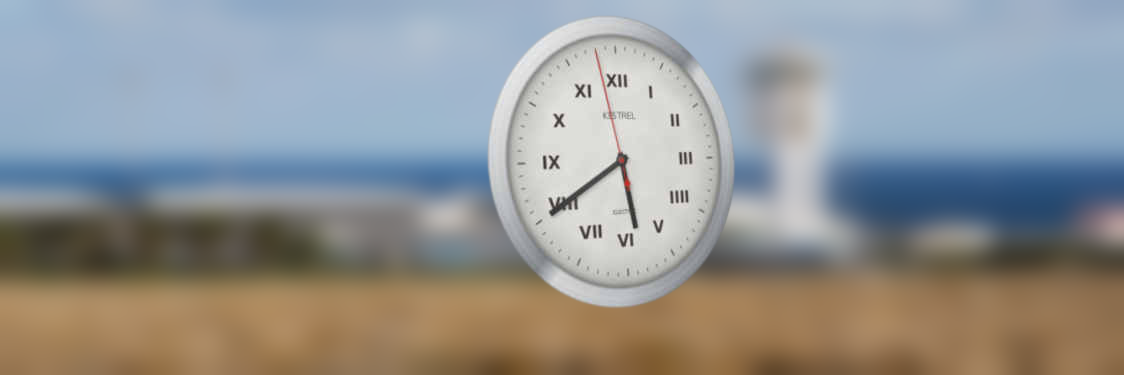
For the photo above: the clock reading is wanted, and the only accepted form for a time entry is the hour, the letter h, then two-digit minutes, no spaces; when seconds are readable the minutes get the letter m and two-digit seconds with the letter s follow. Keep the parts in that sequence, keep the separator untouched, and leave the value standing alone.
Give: 5h39m58s
